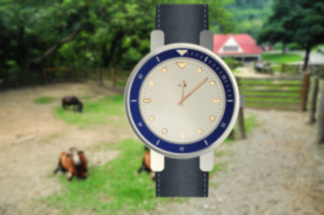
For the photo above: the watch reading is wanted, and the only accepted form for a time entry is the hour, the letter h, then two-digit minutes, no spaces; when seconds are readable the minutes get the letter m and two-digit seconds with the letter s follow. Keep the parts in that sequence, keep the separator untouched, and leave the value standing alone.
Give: 12h08
